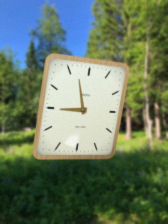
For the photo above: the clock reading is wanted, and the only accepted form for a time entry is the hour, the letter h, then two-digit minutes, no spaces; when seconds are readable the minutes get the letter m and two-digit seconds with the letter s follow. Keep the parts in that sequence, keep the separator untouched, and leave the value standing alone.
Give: 8h57
